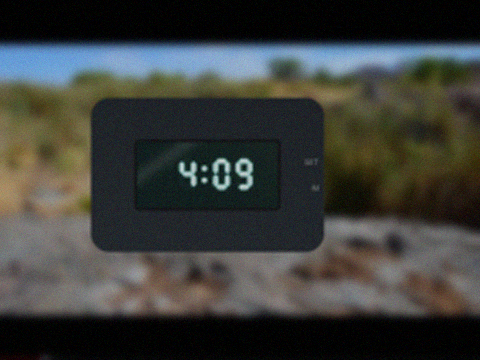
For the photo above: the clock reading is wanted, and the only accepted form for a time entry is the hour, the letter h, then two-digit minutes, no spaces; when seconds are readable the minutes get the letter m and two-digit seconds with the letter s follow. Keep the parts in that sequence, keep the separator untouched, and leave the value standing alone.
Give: 4h09
